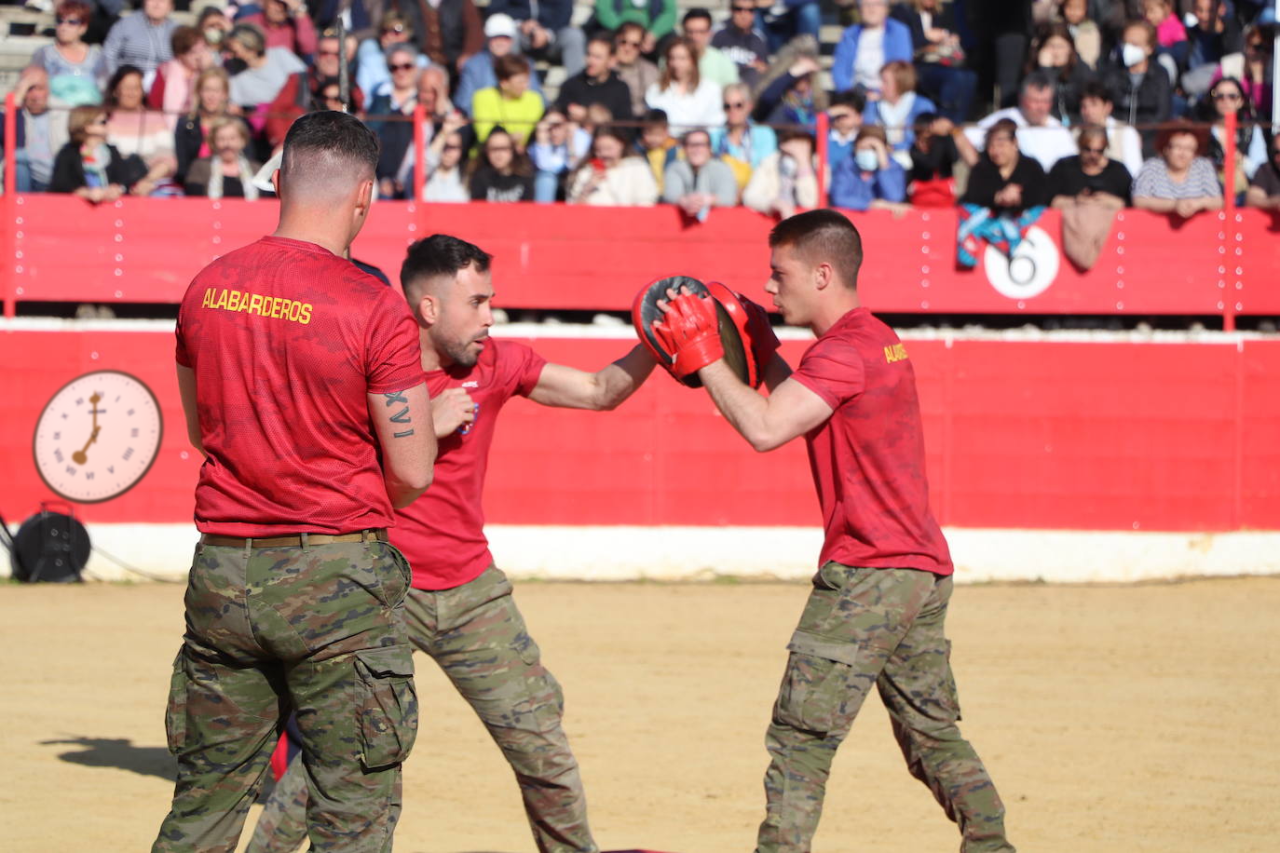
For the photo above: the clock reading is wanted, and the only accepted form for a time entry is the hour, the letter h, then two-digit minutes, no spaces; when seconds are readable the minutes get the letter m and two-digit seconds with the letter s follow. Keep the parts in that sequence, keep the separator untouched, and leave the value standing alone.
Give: 6h59
